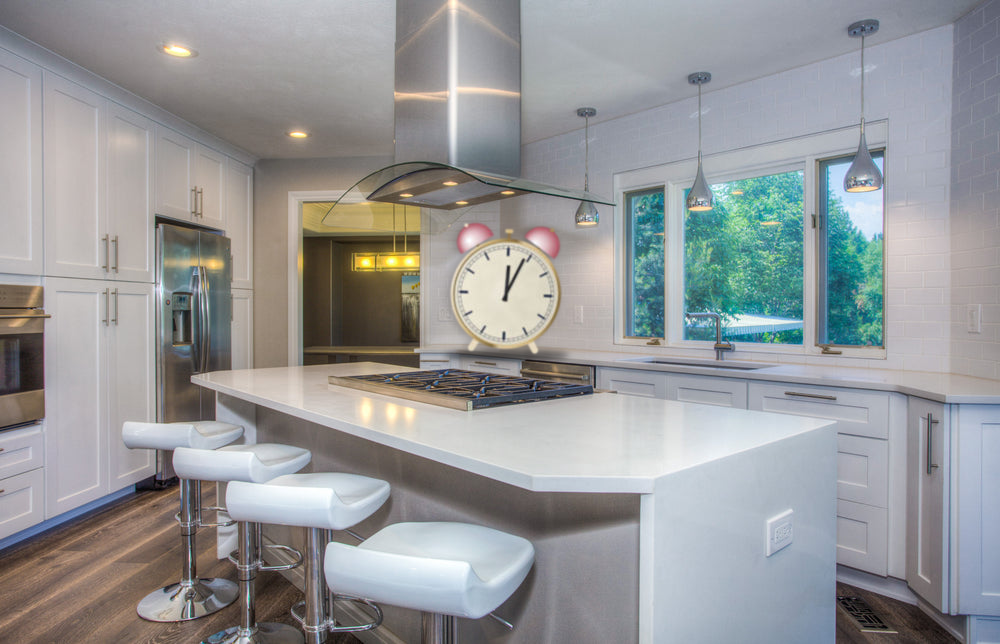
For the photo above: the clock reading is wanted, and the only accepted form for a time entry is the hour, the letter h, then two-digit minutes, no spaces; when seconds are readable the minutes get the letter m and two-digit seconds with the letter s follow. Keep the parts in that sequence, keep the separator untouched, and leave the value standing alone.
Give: 12h04
